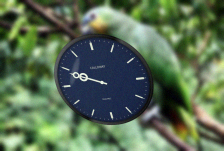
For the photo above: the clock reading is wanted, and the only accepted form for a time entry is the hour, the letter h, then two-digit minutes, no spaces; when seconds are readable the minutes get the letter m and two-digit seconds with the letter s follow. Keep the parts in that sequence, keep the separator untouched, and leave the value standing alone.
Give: 9h49
